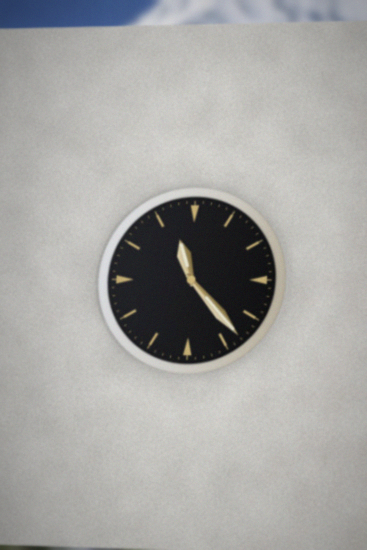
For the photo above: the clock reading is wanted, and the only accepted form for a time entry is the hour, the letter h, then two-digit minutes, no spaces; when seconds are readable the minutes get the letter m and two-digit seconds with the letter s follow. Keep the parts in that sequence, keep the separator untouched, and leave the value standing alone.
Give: 11h23
